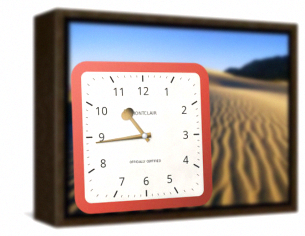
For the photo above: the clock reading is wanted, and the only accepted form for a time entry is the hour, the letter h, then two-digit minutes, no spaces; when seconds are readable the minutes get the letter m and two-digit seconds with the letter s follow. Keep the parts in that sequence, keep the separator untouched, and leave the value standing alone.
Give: 10h44
